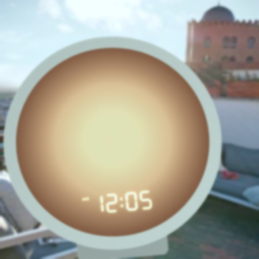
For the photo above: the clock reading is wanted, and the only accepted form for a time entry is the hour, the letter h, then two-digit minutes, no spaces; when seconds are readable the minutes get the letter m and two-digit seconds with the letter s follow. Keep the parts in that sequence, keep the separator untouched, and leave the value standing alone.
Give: 12h05
